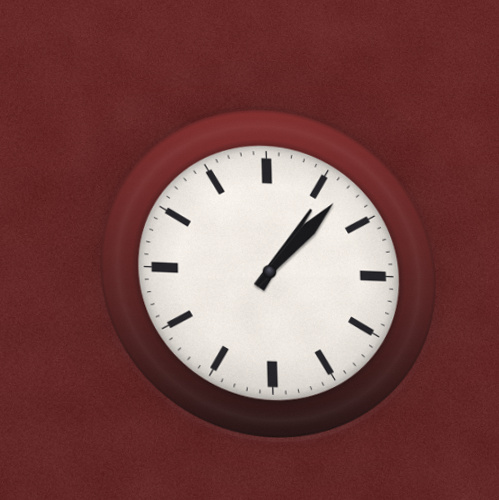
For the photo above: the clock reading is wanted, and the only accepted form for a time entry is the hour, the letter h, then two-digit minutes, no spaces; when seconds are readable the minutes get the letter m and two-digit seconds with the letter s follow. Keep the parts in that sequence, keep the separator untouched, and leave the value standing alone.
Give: 1h07
